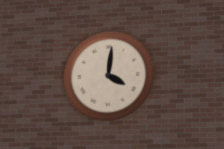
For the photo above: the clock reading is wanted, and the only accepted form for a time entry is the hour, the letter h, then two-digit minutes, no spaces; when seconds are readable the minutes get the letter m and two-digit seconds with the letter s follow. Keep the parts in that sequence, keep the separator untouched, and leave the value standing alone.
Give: 4h01
